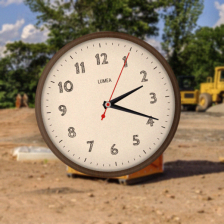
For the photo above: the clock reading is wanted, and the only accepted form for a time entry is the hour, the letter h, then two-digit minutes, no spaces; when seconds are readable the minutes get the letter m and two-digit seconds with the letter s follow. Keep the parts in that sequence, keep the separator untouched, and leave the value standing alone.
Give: 2h19m05s
